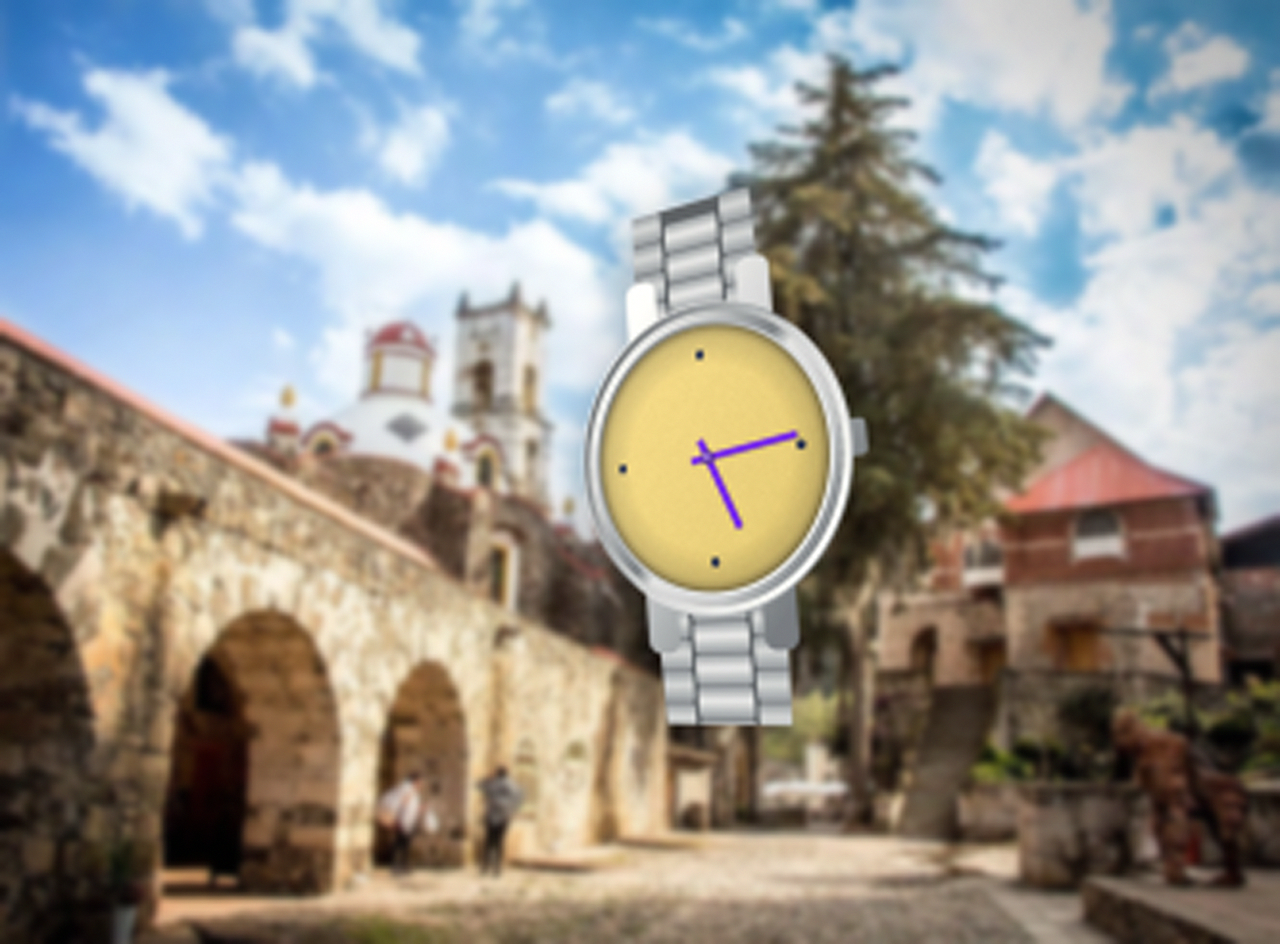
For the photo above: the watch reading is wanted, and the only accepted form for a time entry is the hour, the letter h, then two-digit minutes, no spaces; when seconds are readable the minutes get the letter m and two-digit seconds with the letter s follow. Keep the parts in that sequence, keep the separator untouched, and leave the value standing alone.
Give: 5h14
